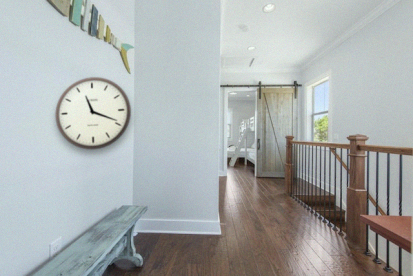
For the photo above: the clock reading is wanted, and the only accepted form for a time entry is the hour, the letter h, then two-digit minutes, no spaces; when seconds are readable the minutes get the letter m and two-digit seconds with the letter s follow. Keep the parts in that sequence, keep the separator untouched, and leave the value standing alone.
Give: 11h19
